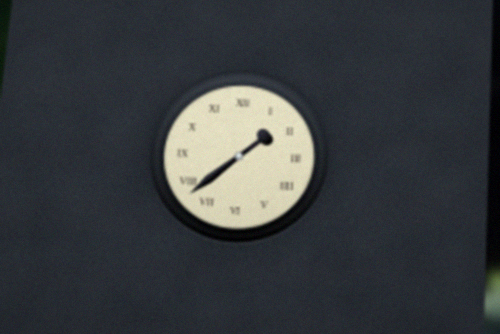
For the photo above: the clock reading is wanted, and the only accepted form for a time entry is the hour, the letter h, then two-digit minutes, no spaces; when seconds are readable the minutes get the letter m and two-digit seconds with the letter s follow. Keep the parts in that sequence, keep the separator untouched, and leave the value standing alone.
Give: 1h38
